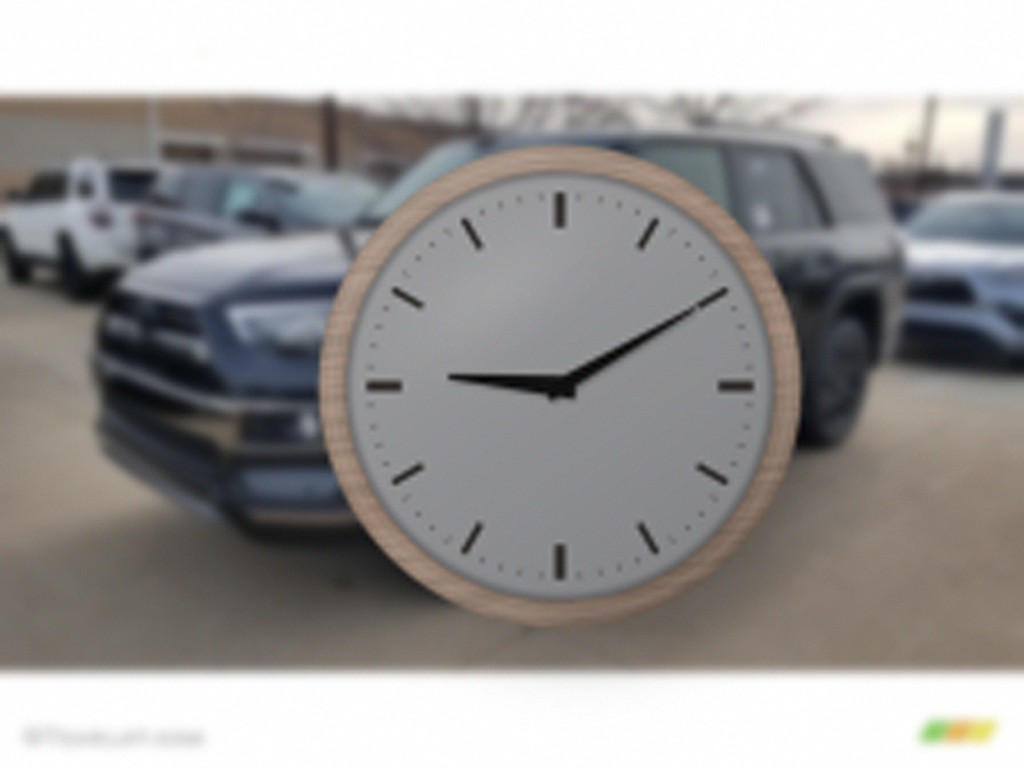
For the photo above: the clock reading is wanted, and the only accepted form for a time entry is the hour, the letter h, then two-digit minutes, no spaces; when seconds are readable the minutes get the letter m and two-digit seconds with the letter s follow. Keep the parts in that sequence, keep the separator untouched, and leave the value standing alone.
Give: 9h10
